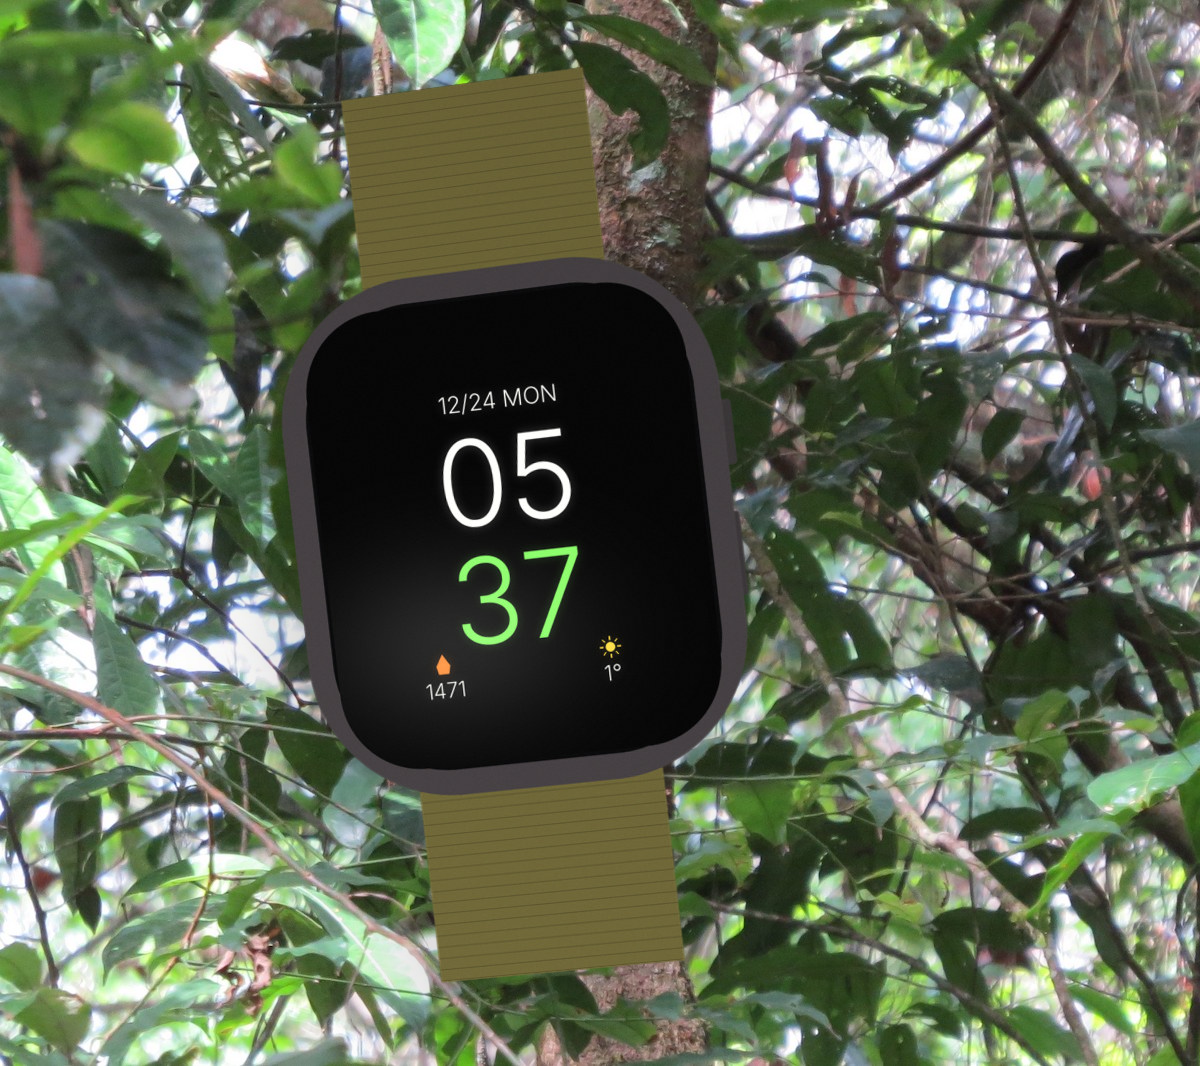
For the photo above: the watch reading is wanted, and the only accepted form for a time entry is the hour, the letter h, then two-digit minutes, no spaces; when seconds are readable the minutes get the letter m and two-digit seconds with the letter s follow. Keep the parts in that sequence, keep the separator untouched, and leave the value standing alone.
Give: 5h37
